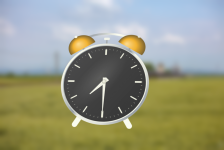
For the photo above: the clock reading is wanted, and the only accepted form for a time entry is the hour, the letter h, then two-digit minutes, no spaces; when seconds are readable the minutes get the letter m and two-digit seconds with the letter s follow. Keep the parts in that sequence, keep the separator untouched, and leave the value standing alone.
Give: 7h30
